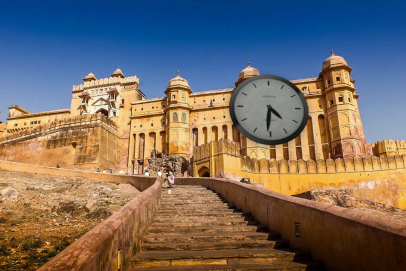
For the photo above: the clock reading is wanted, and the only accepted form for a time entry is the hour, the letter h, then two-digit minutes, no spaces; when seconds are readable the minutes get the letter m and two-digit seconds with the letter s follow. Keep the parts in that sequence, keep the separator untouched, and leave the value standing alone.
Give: 4h31
